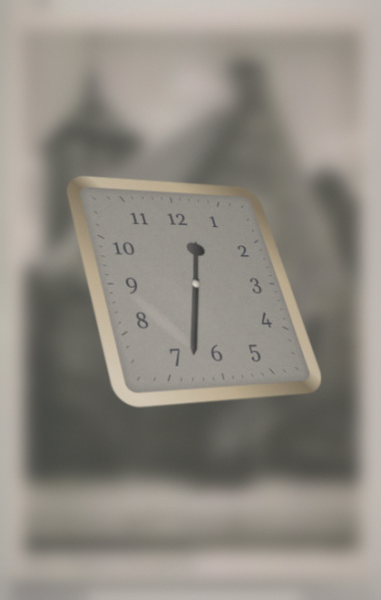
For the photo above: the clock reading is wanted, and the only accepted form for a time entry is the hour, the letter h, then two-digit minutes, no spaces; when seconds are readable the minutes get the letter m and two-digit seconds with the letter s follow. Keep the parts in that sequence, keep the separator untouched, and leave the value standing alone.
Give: 12h33
